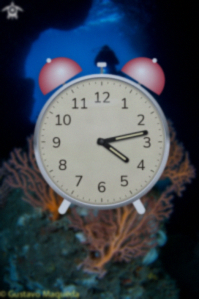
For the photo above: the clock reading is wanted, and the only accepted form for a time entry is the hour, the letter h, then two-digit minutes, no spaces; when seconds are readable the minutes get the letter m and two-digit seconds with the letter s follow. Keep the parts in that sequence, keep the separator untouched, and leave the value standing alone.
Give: 4h13
